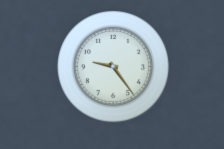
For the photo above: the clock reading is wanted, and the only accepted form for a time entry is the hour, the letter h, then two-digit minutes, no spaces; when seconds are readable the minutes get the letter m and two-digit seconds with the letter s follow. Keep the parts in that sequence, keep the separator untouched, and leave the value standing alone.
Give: 9h24
